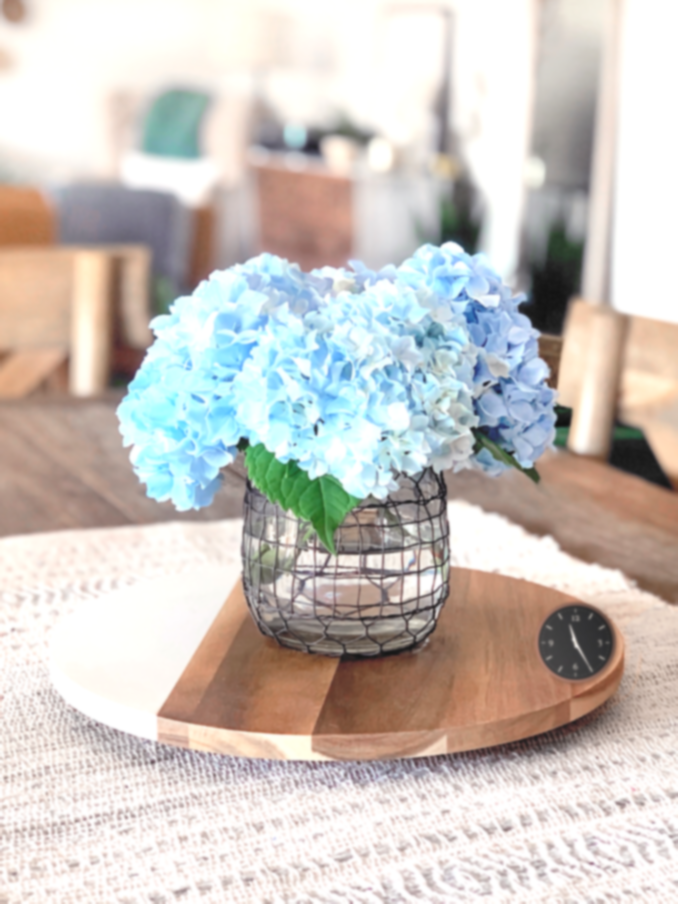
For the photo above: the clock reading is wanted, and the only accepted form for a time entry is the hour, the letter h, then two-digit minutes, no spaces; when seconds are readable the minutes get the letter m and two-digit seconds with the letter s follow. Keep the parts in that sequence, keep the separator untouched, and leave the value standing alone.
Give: 11h25
